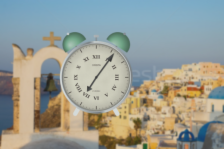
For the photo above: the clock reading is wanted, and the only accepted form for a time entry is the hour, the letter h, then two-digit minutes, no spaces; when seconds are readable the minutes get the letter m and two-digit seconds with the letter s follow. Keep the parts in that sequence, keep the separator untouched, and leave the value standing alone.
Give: 7h06
